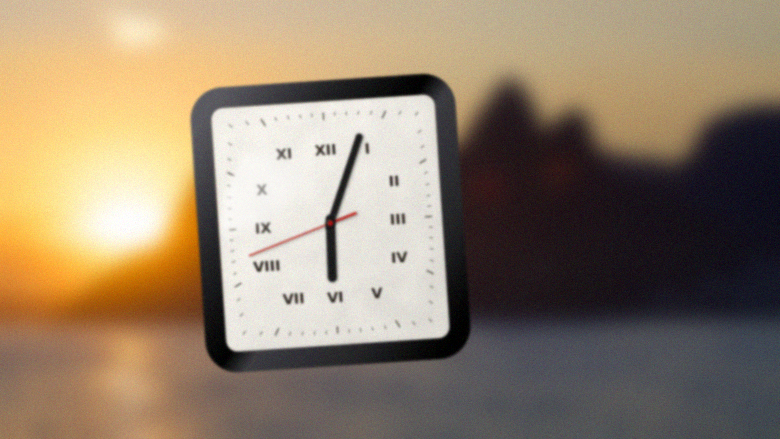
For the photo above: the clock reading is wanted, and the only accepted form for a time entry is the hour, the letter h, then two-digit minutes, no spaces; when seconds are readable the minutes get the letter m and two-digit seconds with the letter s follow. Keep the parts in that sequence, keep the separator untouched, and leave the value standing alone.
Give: 6h03m42s
